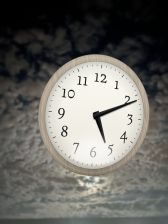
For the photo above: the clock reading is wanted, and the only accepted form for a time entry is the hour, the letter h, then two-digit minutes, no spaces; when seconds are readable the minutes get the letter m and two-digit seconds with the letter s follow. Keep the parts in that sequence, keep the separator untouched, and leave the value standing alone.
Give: 5h11
